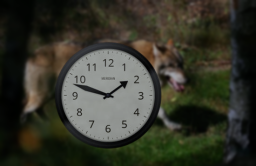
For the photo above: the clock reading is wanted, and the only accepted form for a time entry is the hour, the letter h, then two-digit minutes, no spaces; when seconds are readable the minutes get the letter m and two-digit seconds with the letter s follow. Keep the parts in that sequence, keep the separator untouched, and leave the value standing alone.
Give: 1h48
